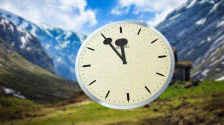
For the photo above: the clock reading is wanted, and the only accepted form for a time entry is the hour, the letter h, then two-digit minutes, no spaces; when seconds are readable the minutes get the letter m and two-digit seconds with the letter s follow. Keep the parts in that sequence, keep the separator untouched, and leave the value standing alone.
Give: 11h55
